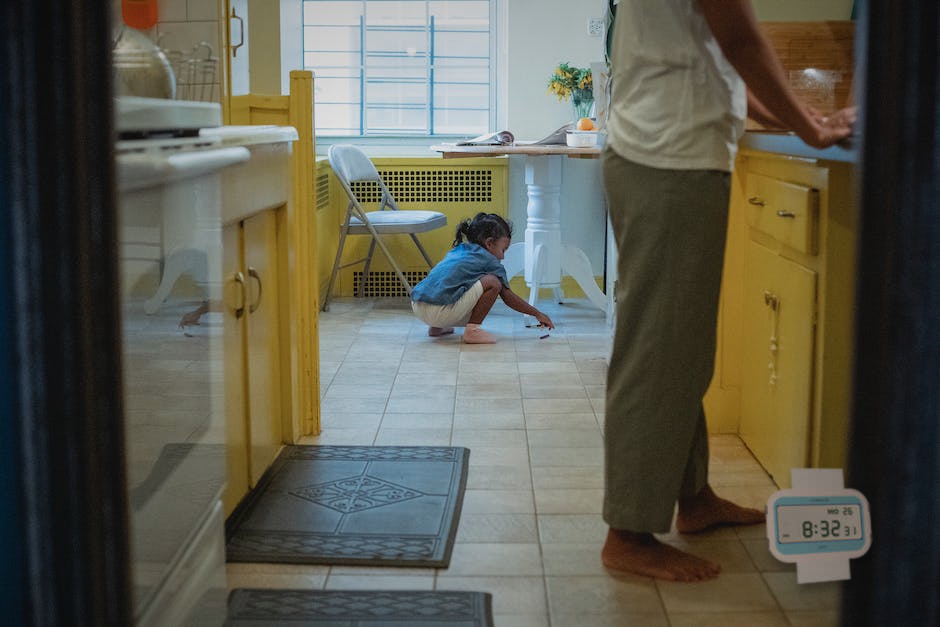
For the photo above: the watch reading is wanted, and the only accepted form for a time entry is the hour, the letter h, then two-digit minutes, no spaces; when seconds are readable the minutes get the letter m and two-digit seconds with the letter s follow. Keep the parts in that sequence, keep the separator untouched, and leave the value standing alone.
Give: 8h32
